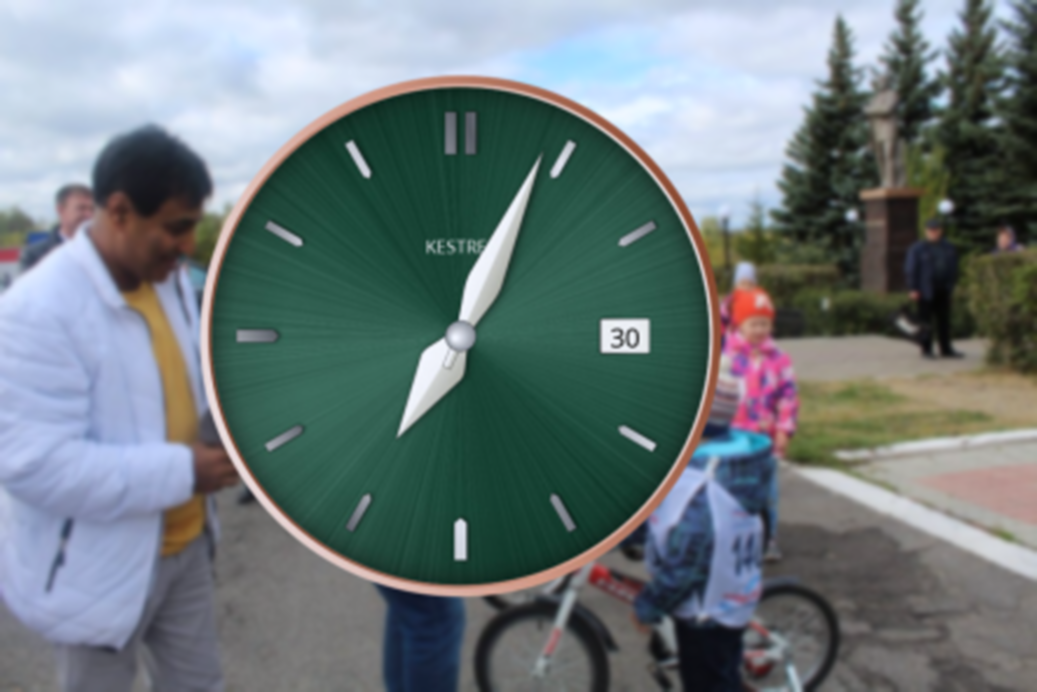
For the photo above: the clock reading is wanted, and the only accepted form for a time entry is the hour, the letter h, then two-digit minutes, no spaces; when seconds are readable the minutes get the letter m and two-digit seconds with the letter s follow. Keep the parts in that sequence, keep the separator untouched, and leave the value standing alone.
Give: 7h04
